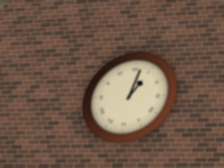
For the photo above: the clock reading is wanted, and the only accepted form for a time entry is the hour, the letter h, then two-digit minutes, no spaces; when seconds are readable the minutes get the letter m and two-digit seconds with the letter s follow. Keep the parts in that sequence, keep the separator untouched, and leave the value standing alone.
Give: 1h02
